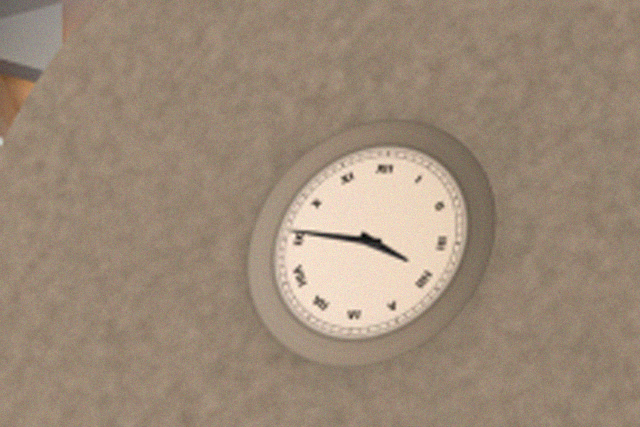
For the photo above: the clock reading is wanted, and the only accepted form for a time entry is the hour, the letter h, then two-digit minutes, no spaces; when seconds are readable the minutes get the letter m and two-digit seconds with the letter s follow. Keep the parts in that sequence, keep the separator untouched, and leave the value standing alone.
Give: 3h46
